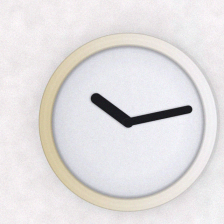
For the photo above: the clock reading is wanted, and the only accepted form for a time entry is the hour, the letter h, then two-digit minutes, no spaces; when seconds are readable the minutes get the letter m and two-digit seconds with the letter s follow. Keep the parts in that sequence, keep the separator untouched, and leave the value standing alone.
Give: 10h13
